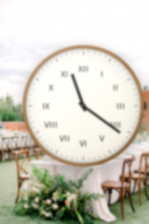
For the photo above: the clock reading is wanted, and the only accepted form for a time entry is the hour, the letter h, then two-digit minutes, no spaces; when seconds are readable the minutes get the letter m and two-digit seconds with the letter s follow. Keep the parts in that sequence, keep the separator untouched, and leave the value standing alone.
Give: 11h21
